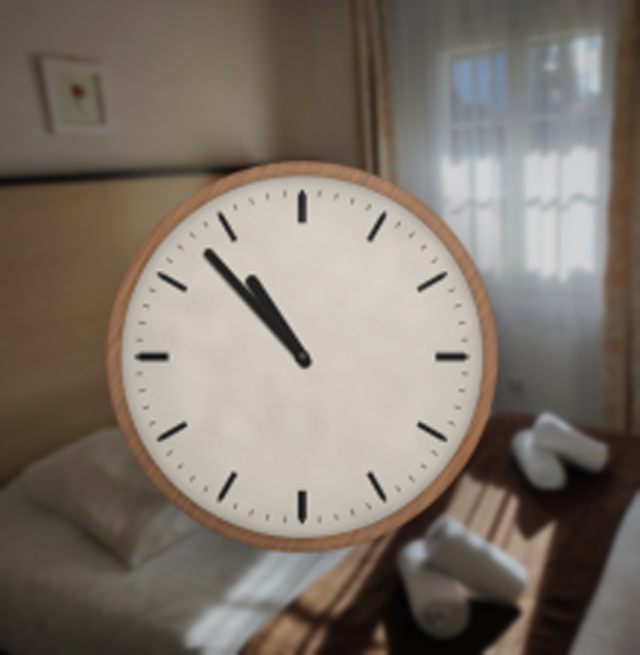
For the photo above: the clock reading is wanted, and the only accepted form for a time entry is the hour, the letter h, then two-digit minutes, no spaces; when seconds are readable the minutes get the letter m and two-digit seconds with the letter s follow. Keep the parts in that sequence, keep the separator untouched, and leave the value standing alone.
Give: 10h53
